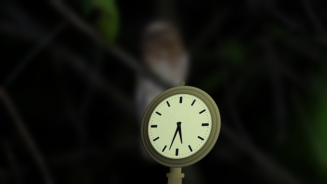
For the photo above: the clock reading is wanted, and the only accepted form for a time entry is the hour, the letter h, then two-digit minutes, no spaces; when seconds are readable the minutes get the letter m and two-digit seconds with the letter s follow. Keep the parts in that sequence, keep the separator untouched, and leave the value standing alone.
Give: 5h33
